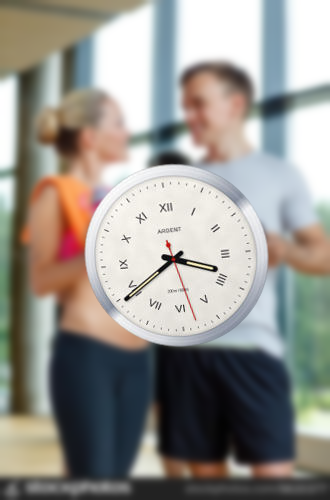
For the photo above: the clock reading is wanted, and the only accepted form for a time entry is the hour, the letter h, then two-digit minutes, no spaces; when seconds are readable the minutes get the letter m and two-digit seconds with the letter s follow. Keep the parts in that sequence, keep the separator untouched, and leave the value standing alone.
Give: 3h39m28s
